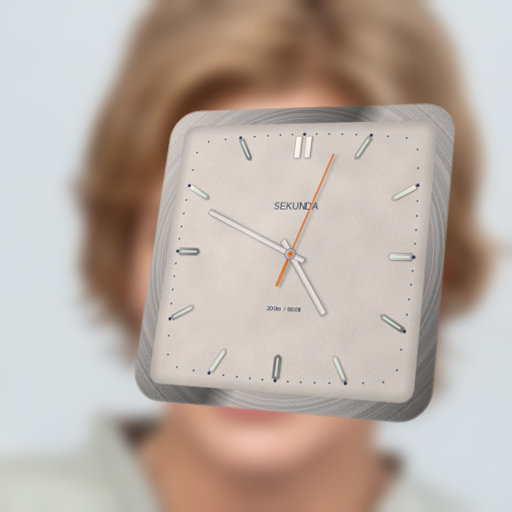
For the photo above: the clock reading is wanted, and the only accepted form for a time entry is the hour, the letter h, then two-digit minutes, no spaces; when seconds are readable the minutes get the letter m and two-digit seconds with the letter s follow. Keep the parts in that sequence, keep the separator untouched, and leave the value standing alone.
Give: 4h49m03s
